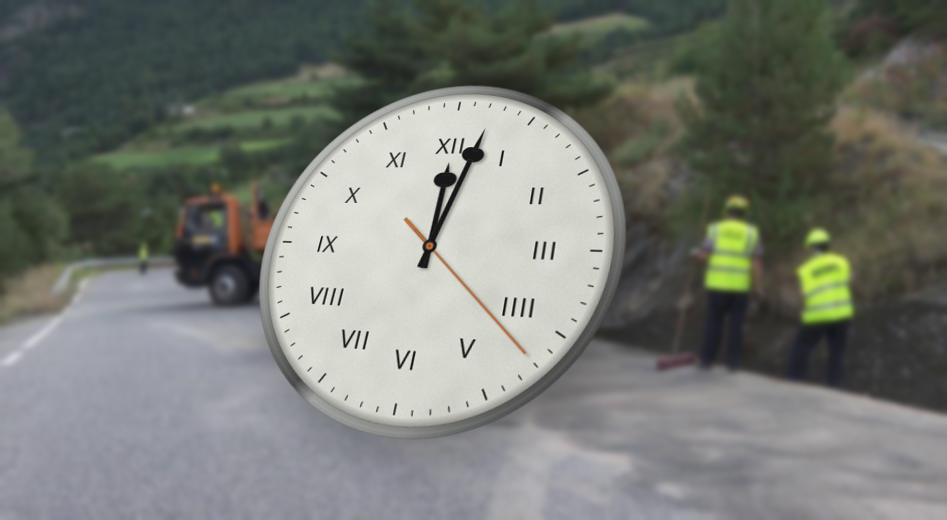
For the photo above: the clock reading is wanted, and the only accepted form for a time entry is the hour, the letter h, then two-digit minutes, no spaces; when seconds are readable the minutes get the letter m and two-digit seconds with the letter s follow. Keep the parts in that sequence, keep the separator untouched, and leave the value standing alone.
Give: 12h02m22s
